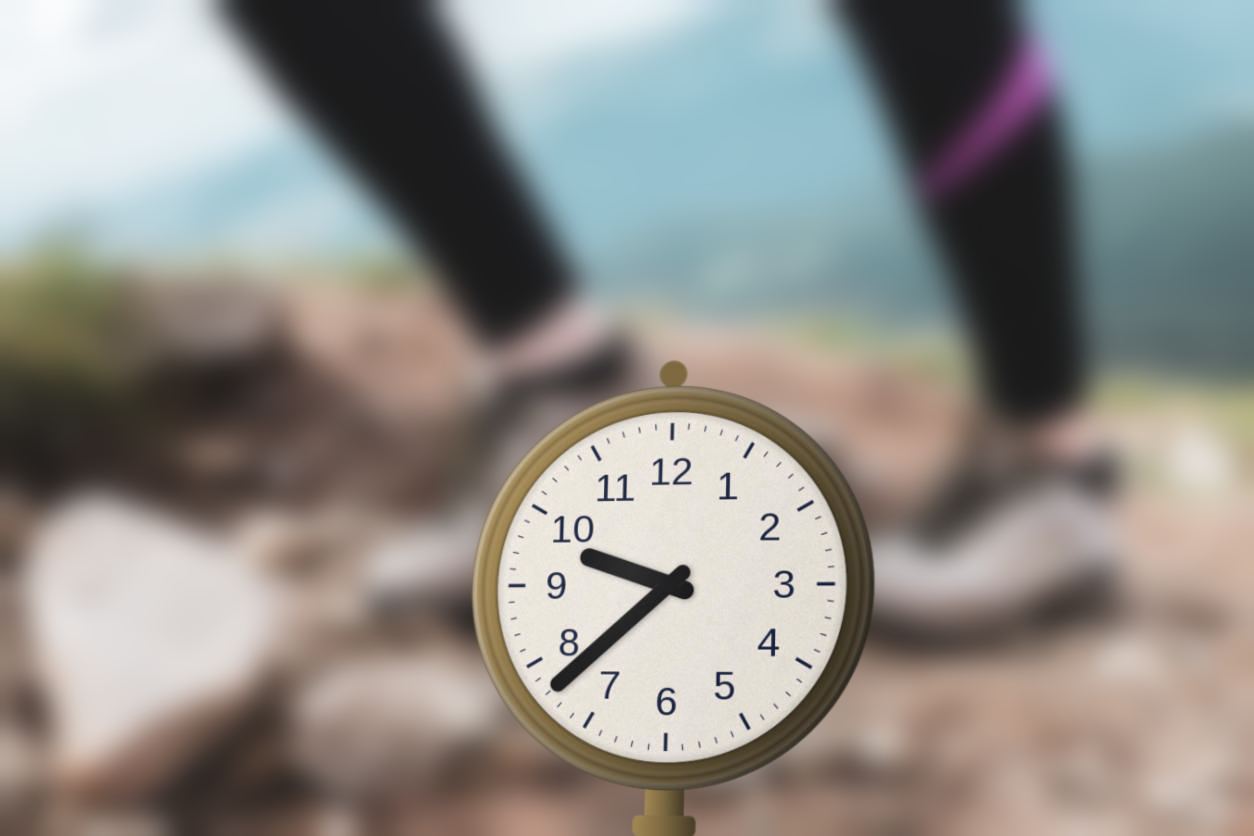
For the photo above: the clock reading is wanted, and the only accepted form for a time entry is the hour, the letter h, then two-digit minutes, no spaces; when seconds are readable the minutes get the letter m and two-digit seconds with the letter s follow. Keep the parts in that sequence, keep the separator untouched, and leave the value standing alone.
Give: 9h38
